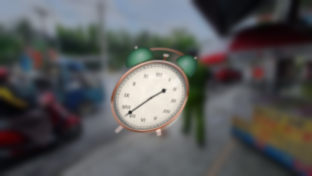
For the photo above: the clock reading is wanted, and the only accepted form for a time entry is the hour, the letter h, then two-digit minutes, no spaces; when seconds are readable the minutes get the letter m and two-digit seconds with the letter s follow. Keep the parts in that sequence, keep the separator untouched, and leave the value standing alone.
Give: 1h37
